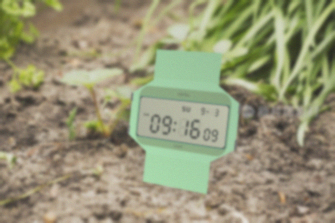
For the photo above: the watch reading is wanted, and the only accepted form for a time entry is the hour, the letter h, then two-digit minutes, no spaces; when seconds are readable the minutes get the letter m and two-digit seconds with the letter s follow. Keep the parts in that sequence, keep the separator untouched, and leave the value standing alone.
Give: 9h16m09s
